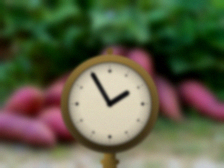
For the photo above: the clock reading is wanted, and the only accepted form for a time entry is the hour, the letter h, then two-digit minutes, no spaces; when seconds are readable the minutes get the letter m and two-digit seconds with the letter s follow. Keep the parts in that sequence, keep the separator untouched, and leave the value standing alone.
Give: 1h55
